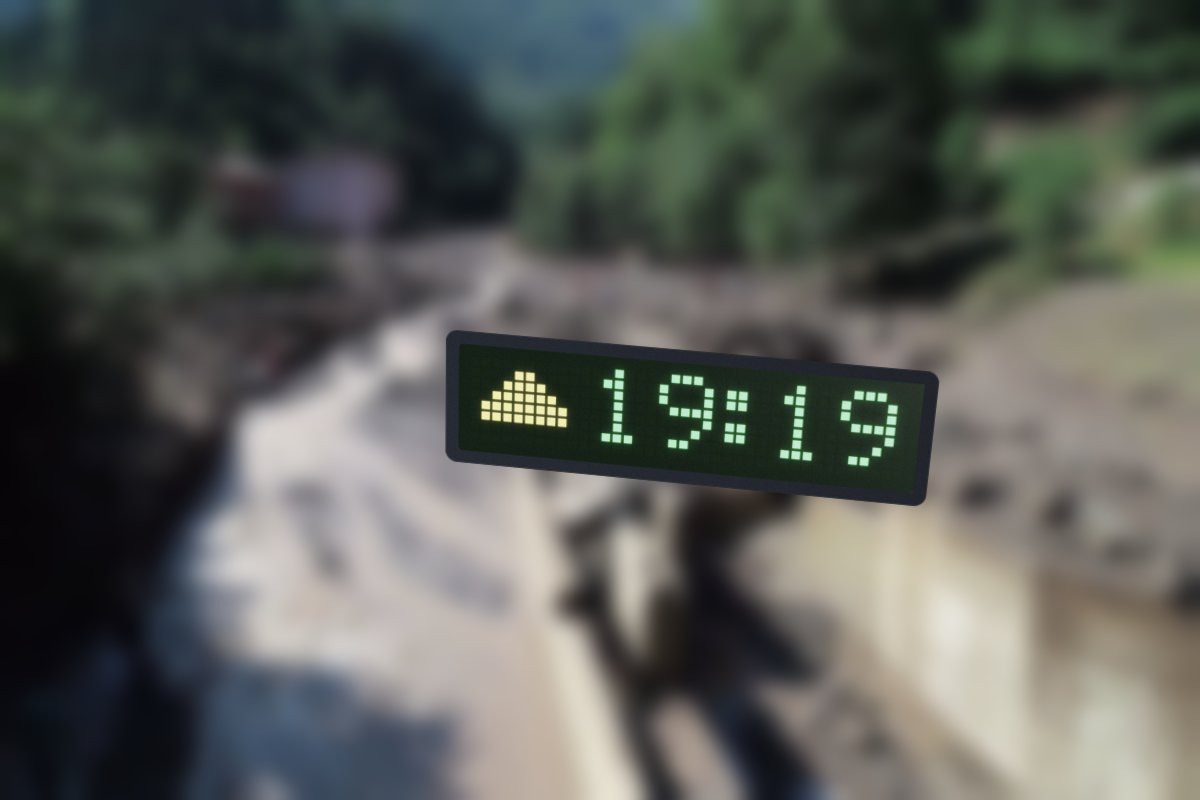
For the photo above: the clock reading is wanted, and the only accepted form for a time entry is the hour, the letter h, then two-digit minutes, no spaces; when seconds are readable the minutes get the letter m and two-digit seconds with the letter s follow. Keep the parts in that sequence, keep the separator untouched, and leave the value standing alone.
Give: 19h19
